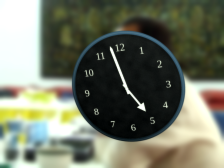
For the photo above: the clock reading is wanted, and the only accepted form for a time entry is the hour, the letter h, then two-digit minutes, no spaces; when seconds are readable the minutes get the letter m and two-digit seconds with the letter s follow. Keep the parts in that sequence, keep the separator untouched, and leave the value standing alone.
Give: 4h58
